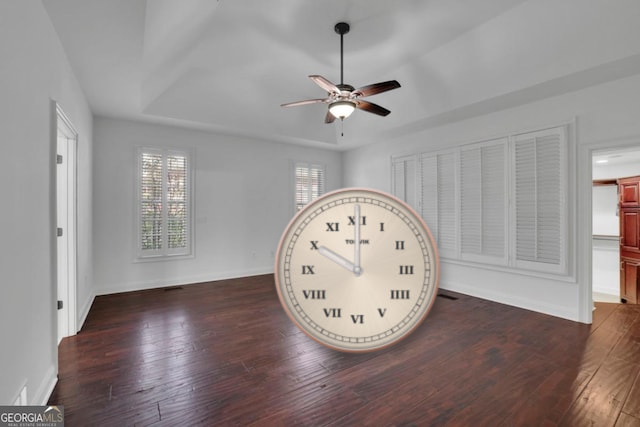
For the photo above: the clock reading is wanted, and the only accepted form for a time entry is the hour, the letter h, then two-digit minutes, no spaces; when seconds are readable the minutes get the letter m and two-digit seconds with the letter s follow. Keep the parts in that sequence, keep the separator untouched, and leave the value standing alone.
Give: 10h00
